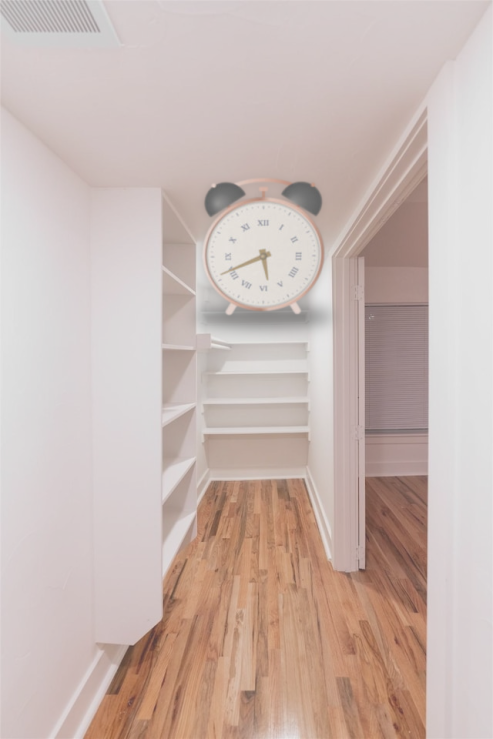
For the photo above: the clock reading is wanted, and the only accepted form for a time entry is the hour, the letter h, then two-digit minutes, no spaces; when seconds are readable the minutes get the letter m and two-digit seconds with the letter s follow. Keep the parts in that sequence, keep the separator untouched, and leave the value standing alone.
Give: 5h41
